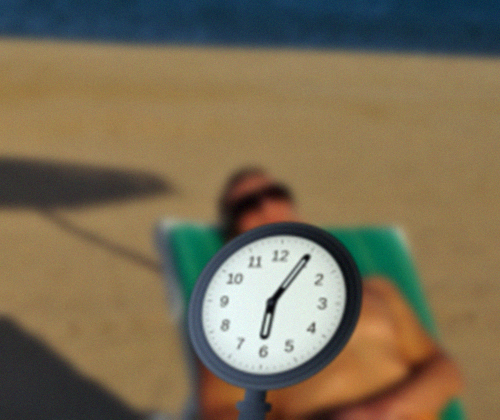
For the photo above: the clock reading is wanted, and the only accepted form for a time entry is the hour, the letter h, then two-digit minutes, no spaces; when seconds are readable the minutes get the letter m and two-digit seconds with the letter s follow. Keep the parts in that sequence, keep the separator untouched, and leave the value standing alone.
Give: 6h05
